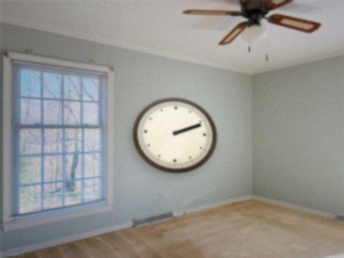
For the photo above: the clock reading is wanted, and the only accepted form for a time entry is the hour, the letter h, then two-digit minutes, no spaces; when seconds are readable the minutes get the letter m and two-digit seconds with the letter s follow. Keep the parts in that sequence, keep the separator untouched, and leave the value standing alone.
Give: 2h11
